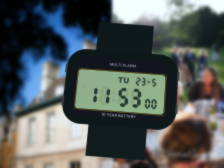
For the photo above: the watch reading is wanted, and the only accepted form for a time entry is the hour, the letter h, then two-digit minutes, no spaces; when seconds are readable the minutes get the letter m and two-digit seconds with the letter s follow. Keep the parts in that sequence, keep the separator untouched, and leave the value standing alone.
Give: 11h53m00s
